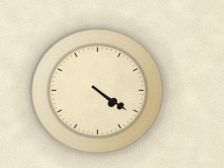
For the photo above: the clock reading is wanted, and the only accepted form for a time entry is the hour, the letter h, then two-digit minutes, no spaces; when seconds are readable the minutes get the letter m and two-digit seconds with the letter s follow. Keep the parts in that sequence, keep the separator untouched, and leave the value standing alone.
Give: 4h21
